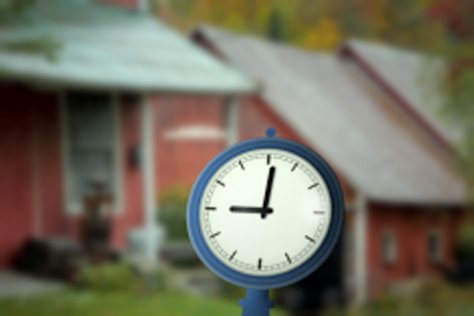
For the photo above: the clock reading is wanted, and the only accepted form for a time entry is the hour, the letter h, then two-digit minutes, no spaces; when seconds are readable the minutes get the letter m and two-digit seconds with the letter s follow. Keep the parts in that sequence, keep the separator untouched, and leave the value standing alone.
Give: 9h01
